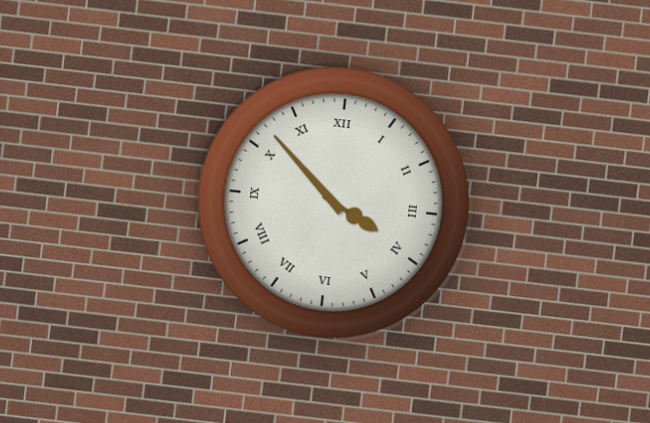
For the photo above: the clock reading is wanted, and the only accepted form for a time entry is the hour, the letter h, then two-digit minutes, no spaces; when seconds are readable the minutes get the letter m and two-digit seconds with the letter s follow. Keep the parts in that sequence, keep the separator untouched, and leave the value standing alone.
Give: 3h52
